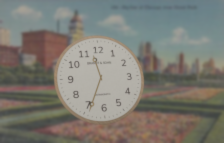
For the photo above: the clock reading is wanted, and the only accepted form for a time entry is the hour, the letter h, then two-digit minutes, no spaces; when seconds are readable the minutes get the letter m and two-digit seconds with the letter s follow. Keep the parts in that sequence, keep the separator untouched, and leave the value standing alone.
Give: 11h34
